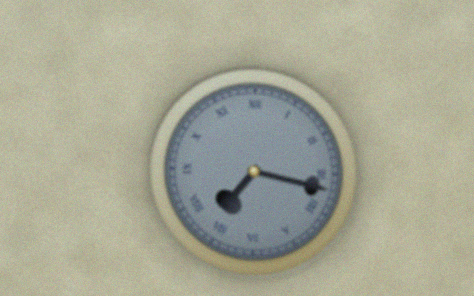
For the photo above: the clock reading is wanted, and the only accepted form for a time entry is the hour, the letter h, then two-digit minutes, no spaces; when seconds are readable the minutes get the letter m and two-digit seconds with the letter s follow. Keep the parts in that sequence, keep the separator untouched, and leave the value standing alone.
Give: 7h17
